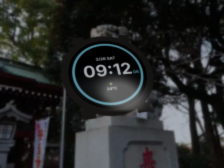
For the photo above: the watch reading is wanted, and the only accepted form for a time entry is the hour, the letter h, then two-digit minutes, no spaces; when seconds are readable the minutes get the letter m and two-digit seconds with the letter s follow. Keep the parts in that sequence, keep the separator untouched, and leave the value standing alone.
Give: 9h12
